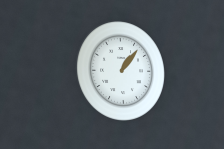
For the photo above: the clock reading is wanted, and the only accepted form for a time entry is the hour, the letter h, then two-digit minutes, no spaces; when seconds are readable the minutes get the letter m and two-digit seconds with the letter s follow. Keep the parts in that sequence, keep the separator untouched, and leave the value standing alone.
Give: 1h07
